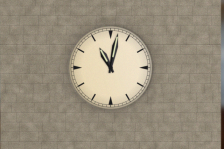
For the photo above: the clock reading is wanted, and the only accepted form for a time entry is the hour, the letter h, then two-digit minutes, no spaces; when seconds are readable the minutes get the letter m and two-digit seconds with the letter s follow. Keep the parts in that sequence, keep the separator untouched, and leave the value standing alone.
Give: 11h02
